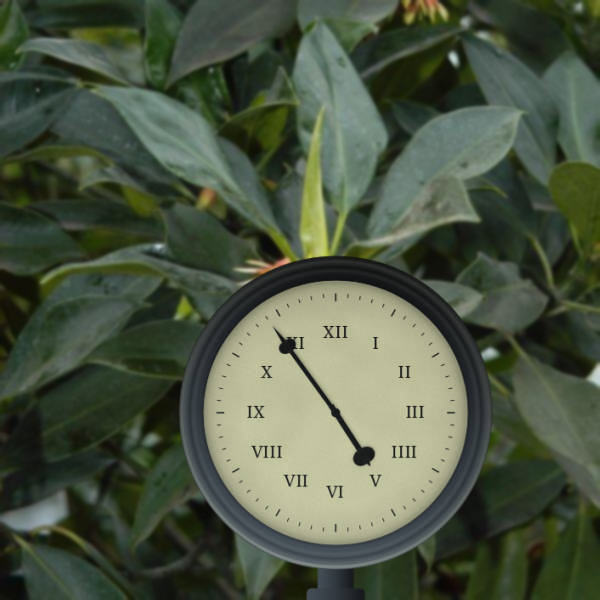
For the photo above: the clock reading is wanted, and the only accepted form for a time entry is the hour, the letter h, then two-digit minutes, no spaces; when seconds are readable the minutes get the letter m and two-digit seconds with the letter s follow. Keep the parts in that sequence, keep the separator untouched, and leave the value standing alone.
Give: 4h54
